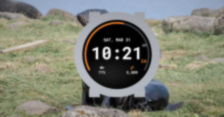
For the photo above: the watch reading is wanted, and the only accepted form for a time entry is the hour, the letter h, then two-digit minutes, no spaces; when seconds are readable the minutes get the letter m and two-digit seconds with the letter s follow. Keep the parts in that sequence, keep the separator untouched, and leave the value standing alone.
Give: 10h21
